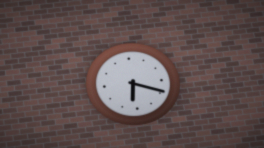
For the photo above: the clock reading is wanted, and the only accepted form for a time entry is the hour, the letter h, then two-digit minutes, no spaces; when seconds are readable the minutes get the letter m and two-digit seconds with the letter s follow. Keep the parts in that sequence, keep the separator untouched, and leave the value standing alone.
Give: 6h19
